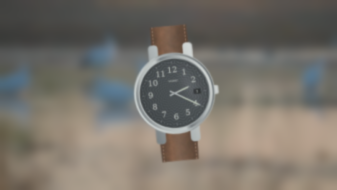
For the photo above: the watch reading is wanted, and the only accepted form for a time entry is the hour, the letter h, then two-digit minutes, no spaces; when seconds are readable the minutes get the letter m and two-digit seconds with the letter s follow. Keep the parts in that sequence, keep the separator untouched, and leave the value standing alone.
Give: 2h20
